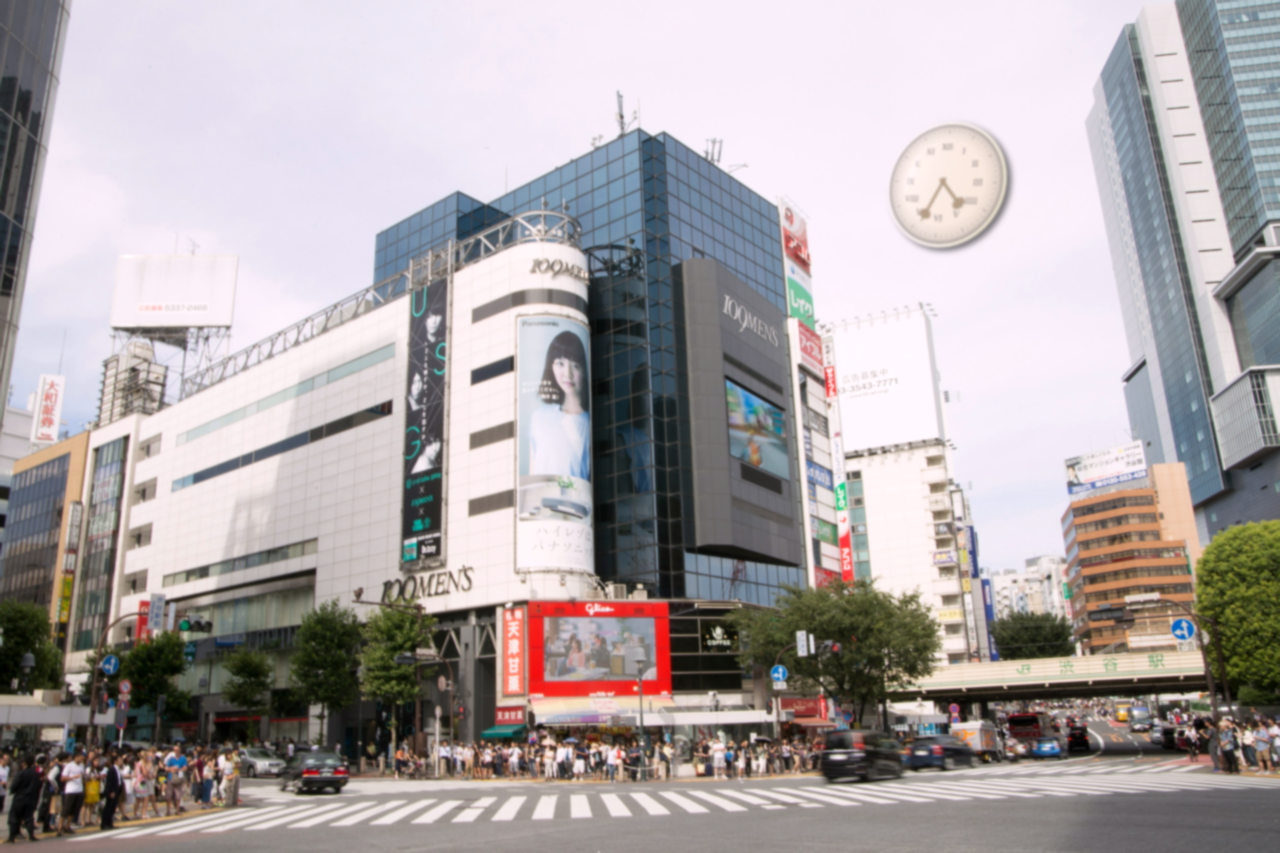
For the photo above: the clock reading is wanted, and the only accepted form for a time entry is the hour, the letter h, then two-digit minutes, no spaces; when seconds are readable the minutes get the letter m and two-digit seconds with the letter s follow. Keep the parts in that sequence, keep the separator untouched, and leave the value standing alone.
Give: 4h34
